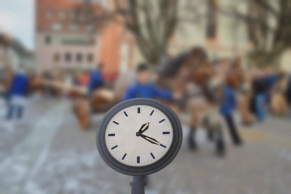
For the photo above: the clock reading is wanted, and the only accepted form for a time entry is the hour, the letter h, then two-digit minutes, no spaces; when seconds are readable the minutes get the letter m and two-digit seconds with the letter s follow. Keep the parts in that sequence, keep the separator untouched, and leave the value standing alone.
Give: 1h20
